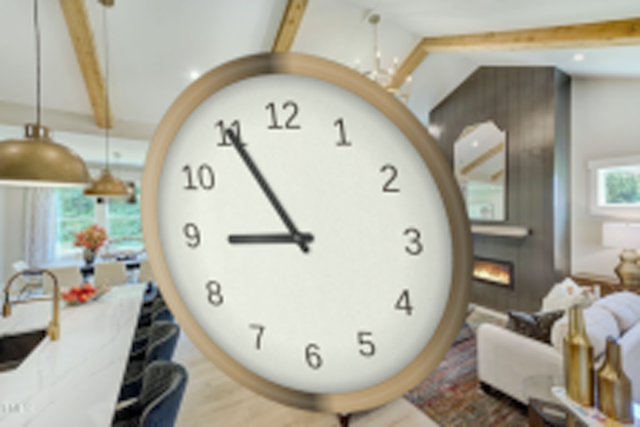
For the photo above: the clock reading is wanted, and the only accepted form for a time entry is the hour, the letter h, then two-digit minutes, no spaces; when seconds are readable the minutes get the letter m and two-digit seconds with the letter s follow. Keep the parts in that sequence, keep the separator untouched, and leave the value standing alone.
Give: 8h55
